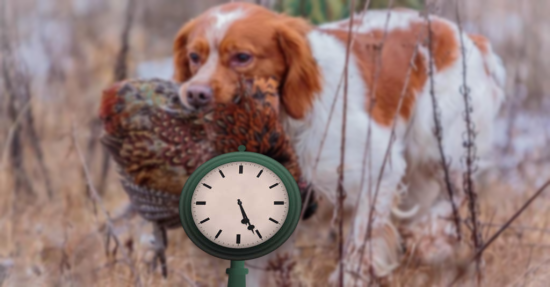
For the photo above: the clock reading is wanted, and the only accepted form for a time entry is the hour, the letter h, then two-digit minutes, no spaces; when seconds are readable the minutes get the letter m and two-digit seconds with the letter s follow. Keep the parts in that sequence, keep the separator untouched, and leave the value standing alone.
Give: 5h26
